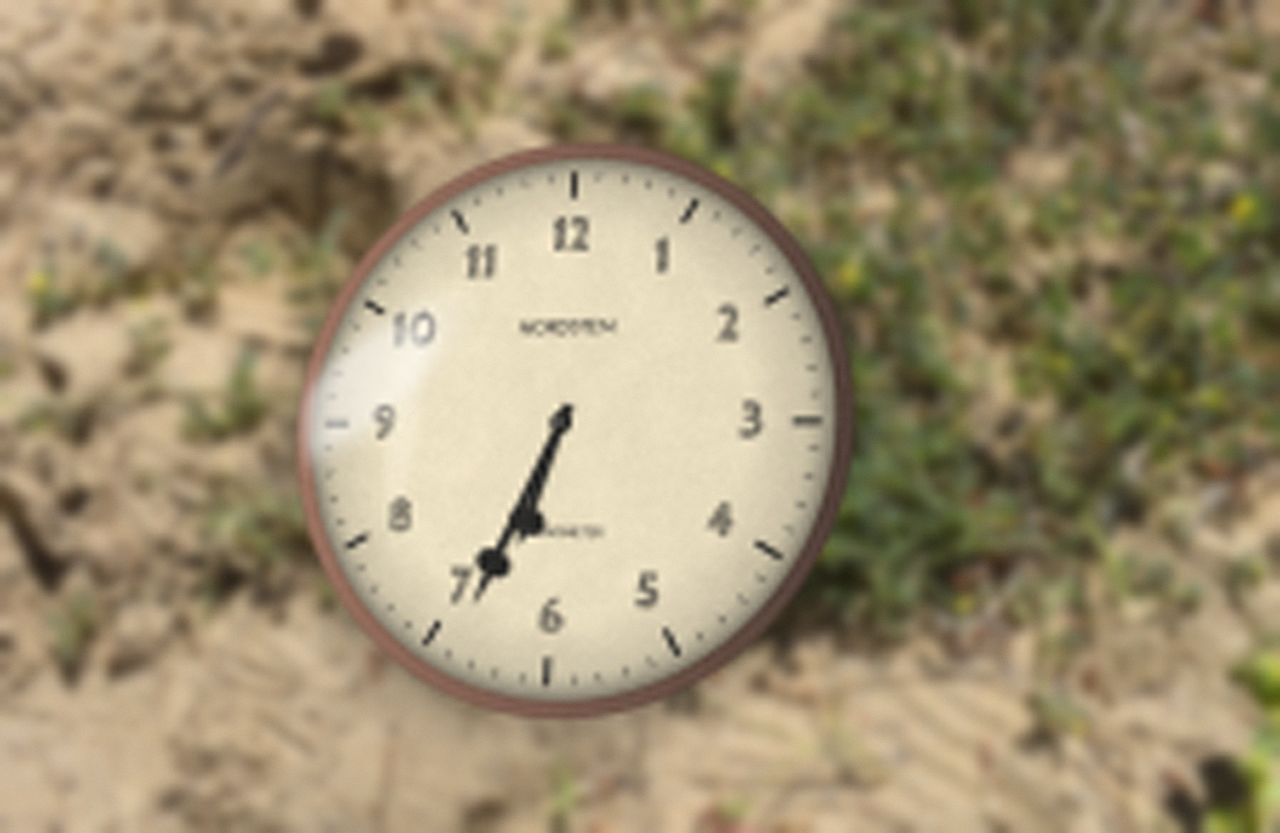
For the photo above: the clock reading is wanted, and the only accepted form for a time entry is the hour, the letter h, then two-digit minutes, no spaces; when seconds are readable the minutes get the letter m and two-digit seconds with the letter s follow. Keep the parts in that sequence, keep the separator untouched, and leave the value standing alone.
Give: 6h34
